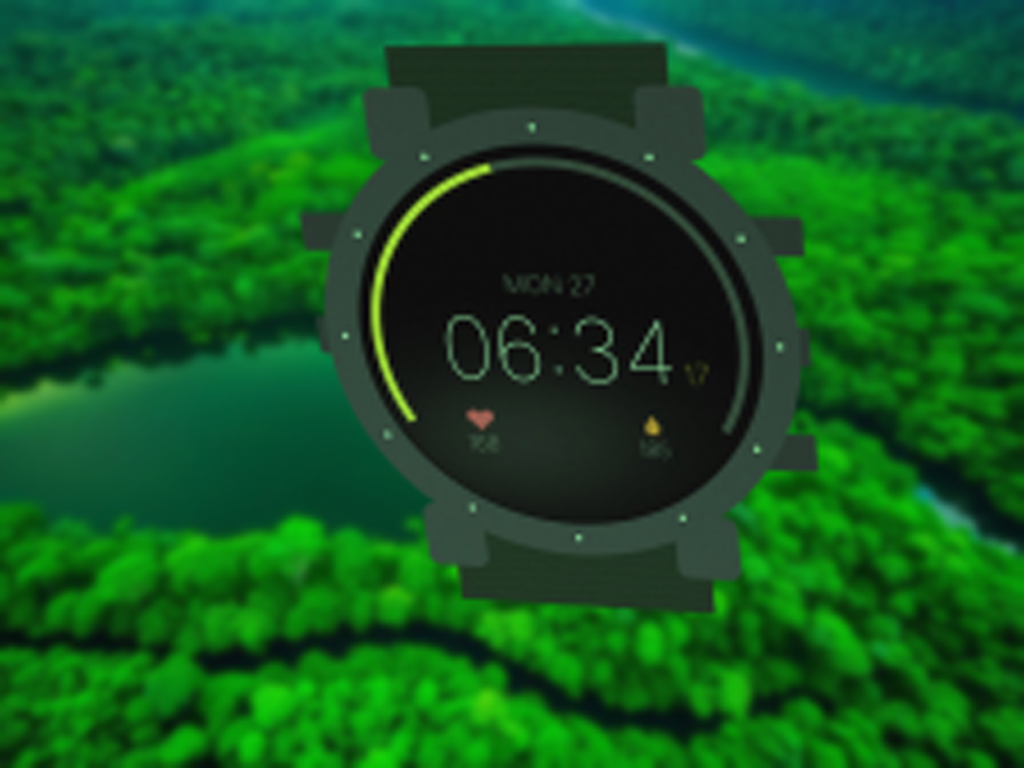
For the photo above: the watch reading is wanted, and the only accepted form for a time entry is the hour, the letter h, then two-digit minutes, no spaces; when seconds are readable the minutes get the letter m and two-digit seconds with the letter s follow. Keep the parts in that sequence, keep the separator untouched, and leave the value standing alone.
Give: 6h34
